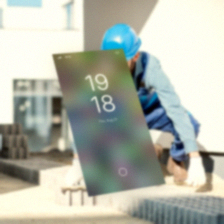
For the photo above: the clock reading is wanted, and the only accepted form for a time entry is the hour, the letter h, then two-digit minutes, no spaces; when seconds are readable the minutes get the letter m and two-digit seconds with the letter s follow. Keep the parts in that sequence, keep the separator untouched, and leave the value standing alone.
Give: 19h18
